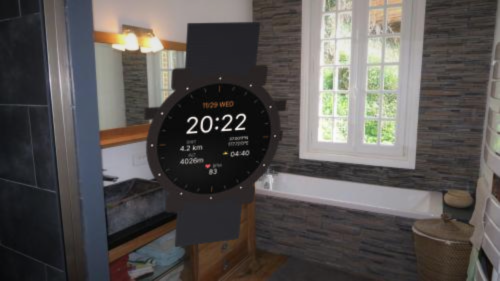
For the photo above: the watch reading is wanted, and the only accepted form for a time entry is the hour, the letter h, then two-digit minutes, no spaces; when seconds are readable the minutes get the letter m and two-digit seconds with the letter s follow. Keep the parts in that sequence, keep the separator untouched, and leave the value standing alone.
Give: 20h22
